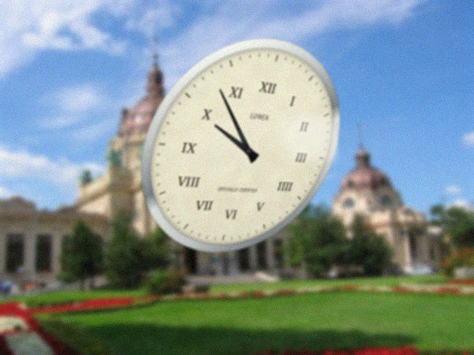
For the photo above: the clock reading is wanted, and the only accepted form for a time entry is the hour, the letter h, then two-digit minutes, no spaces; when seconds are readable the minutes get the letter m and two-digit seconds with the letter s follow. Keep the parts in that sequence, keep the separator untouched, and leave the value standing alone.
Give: 9h53
